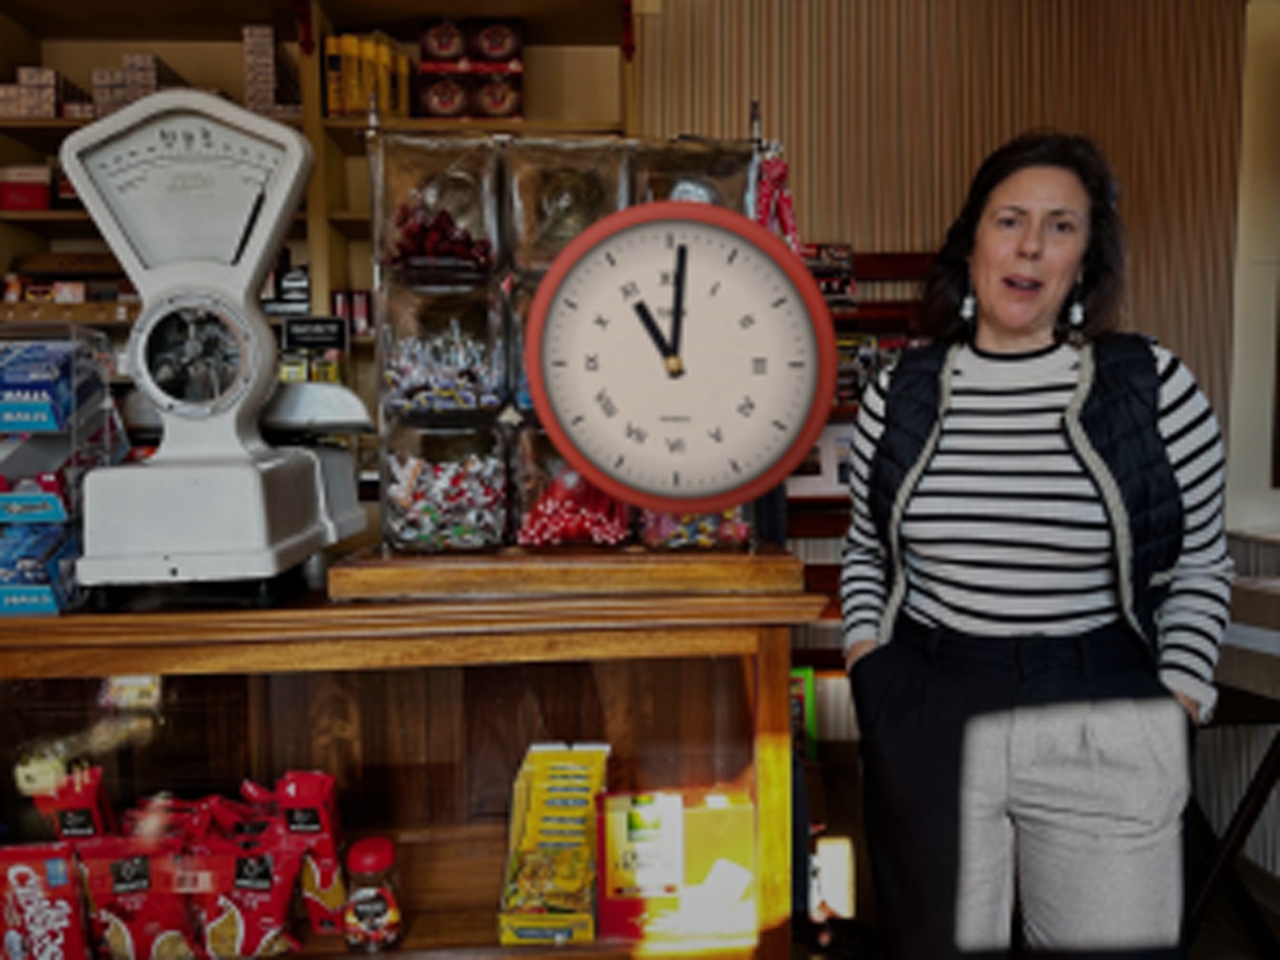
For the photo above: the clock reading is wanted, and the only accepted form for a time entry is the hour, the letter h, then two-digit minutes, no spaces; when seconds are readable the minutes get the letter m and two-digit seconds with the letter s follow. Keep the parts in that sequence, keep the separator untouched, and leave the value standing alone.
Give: 11h01
